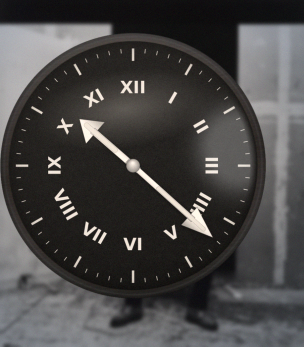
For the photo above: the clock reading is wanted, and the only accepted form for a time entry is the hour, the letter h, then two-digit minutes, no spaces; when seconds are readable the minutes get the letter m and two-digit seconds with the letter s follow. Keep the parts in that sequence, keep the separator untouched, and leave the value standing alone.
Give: 10h22
